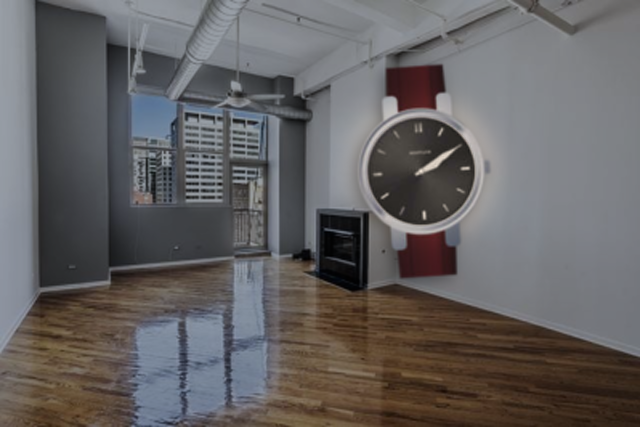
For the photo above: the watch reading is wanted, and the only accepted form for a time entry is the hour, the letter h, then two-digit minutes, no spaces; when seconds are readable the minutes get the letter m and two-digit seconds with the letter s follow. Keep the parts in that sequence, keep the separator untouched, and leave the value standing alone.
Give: 2h10
